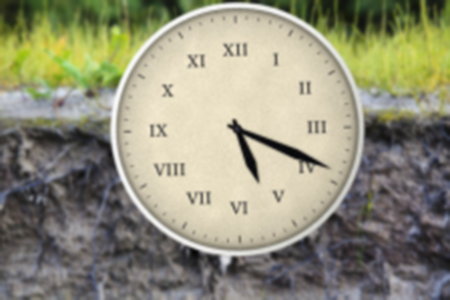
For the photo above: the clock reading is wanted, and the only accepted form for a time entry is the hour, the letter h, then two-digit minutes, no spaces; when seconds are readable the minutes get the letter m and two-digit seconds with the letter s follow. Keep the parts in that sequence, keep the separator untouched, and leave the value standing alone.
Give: 5h19
